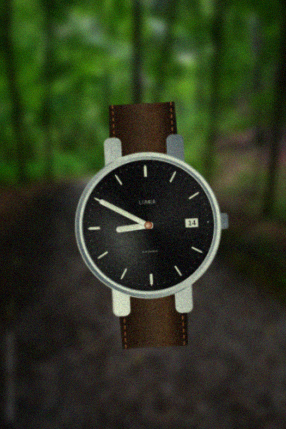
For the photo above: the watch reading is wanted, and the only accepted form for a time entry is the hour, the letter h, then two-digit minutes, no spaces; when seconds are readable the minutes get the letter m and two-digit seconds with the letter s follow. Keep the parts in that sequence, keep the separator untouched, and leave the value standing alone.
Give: 8h50
